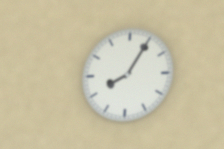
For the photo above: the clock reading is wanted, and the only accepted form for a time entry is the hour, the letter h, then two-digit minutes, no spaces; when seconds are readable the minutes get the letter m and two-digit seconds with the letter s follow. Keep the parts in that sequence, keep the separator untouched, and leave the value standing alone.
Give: 8h05
